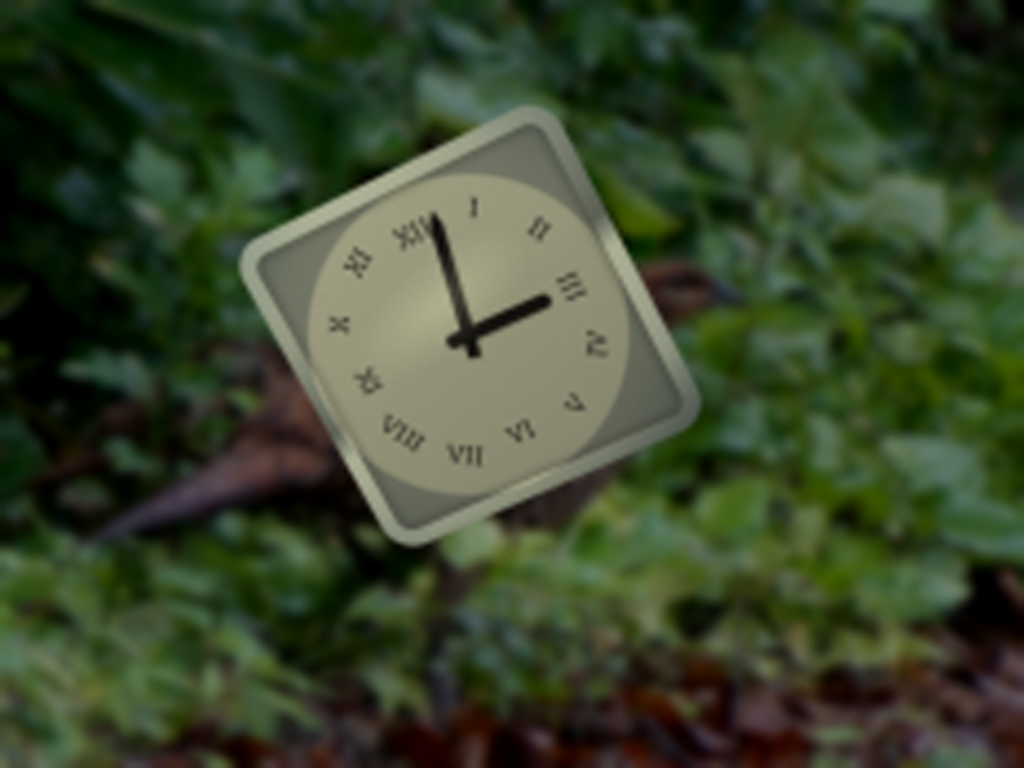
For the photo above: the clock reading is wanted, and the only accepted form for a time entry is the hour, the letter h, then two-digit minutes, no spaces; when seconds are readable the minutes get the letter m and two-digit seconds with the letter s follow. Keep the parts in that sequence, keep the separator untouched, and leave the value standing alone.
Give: 3h02
